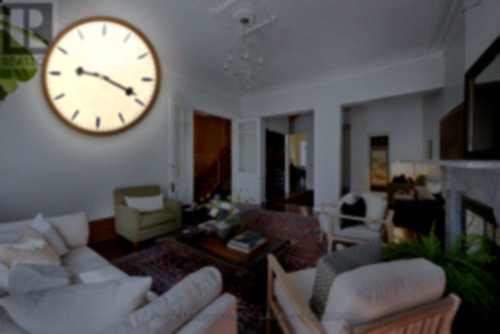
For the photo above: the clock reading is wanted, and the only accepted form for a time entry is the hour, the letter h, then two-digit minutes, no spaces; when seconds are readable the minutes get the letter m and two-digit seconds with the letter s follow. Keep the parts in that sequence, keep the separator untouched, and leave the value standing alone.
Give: 9h19
